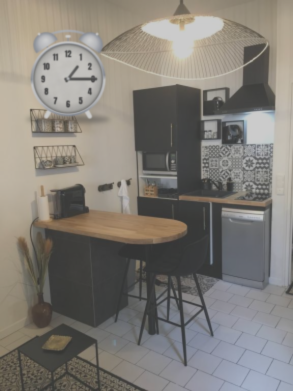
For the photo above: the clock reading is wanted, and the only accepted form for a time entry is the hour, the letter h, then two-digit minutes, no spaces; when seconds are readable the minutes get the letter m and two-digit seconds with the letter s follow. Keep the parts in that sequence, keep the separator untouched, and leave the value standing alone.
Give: 1h15
